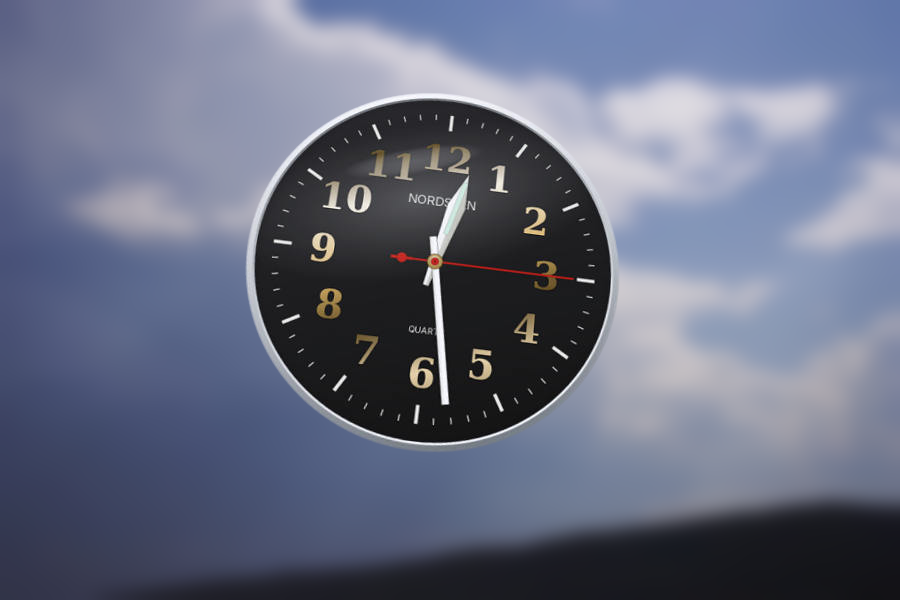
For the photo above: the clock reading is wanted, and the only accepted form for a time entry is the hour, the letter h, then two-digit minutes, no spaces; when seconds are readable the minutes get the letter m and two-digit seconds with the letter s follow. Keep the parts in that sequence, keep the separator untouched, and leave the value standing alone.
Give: 12h28m15s
